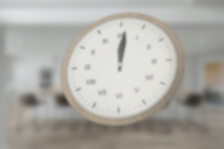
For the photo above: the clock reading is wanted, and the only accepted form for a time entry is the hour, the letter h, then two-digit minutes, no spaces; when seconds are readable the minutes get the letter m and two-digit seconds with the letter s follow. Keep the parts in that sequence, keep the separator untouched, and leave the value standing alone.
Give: 12h01
